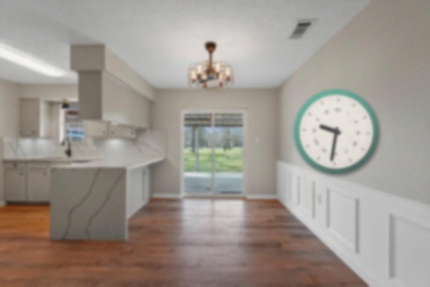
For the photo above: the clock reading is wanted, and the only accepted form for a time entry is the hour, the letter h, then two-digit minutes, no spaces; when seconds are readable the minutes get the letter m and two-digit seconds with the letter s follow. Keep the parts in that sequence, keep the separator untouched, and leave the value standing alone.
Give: 9h31
